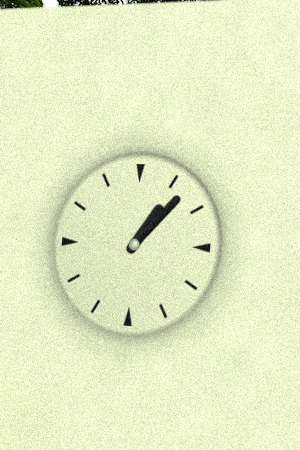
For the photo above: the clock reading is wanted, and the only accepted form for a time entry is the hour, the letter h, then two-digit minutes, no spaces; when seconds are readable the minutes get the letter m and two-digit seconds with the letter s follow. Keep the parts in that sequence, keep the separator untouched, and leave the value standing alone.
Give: 1h07
